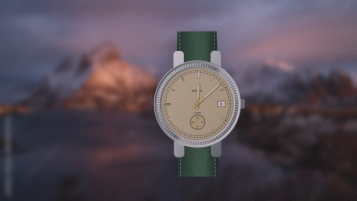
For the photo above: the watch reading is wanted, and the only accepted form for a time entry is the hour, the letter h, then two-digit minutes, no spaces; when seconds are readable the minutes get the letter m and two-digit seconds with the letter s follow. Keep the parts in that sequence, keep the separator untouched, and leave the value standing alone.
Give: 12h08
